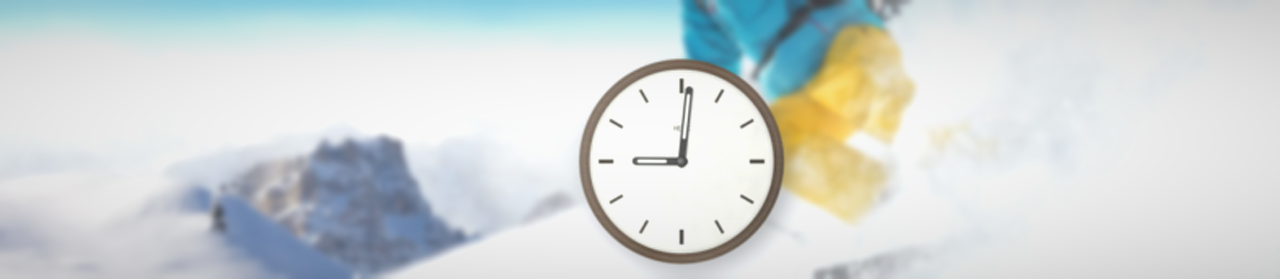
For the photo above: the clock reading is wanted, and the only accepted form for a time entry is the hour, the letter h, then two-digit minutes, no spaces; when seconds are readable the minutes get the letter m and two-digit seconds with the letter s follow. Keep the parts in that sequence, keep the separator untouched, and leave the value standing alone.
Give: 9h01
